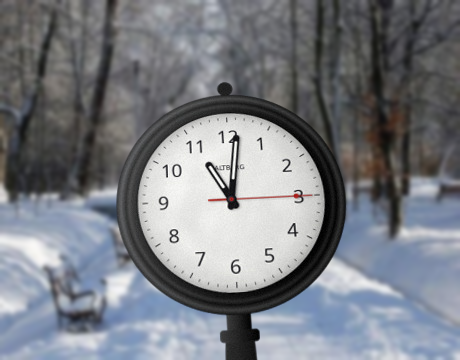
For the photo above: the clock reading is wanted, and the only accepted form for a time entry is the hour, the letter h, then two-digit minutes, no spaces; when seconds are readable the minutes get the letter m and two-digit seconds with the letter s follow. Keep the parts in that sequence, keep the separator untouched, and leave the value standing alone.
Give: 11h01m15s
